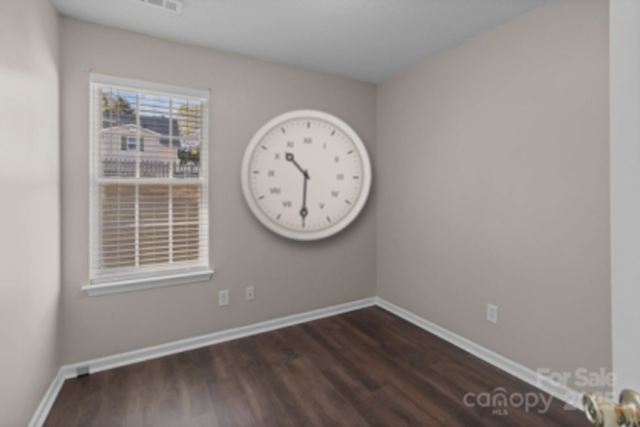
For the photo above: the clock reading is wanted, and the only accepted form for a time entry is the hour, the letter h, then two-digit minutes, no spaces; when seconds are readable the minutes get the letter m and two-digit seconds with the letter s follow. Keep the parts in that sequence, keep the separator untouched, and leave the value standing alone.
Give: 10h30
